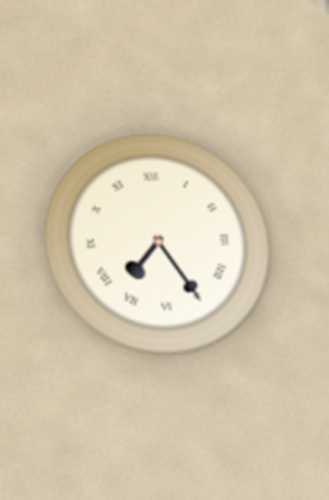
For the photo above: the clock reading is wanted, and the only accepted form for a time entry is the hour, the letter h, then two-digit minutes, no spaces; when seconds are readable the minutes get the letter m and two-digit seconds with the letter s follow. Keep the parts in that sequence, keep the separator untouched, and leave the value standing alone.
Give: 7h25
